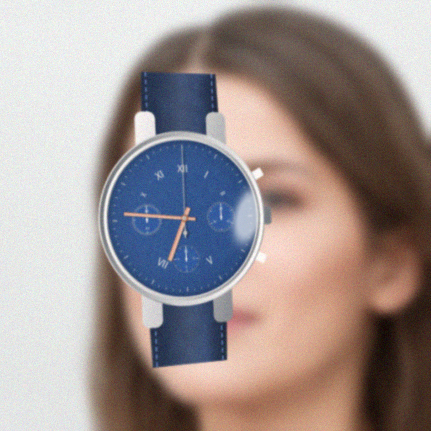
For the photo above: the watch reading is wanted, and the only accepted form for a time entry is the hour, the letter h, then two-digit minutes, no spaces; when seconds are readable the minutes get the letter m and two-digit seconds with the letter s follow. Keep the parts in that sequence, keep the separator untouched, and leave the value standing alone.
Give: 6h46
